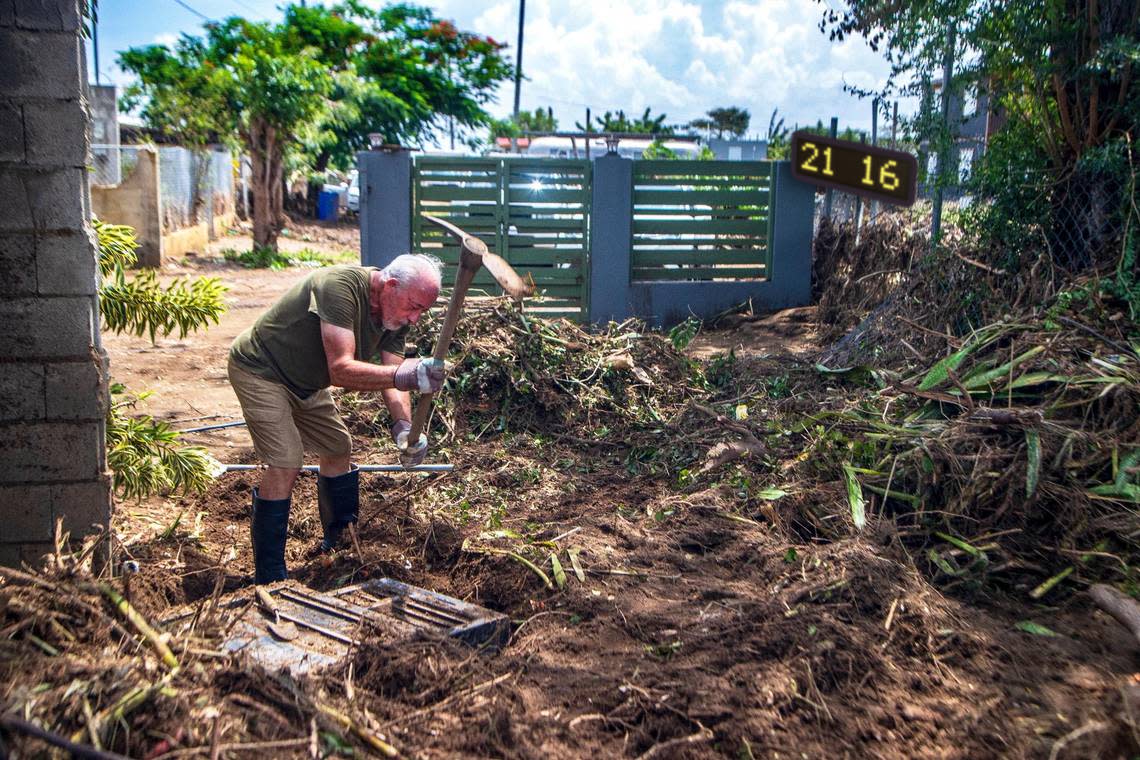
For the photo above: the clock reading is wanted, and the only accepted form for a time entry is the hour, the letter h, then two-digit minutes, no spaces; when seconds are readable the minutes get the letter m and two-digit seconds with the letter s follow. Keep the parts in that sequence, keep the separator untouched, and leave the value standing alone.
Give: 21h16
